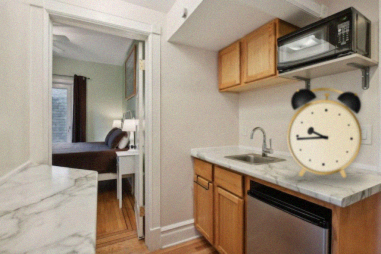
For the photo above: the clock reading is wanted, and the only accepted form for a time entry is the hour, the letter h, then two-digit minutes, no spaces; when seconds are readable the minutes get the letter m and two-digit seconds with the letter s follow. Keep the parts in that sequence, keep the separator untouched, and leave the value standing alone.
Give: 9h44
